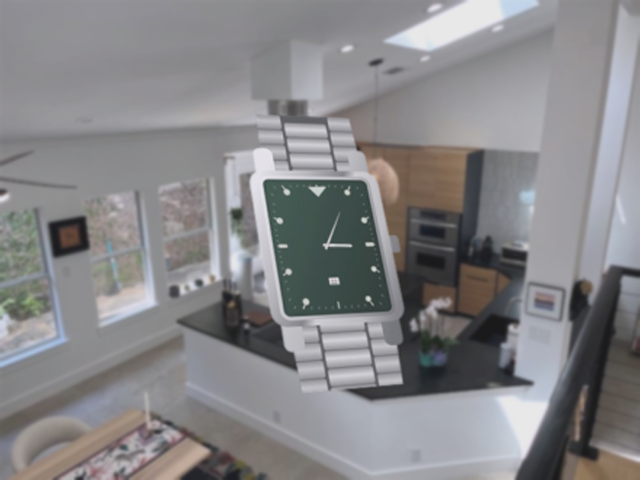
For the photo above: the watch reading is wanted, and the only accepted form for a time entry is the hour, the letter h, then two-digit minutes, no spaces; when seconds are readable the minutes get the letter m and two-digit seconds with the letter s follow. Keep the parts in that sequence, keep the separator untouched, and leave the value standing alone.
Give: 3h05
